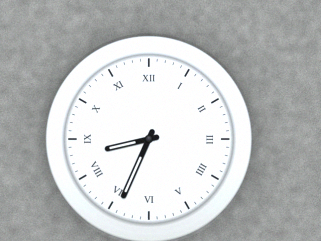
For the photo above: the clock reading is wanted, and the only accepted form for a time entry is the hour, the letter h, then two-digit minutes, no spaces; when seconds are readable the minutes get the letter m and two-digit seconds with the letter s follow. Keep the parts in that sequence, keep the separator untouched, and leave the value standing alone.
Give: 8h34
